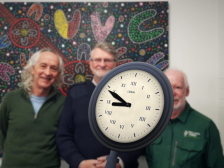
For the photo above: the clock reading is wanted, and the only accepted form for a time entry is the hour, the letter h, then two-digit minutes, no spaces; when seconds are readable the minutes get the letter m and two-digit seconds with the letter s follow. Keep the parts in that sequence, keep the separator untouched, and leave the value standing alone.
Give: 8h49
